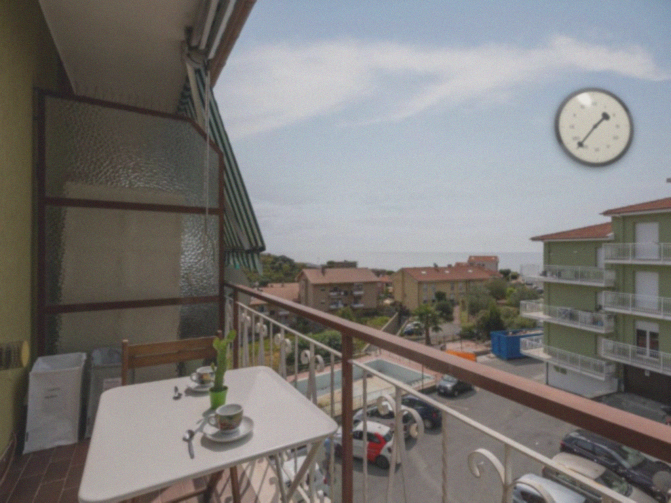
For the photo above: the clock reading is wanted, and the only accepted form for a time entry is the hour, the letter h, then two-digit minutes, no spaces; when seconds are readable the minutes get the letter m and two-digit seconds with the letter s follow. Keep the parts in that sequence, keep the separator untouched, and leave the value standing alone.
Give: 1h37
